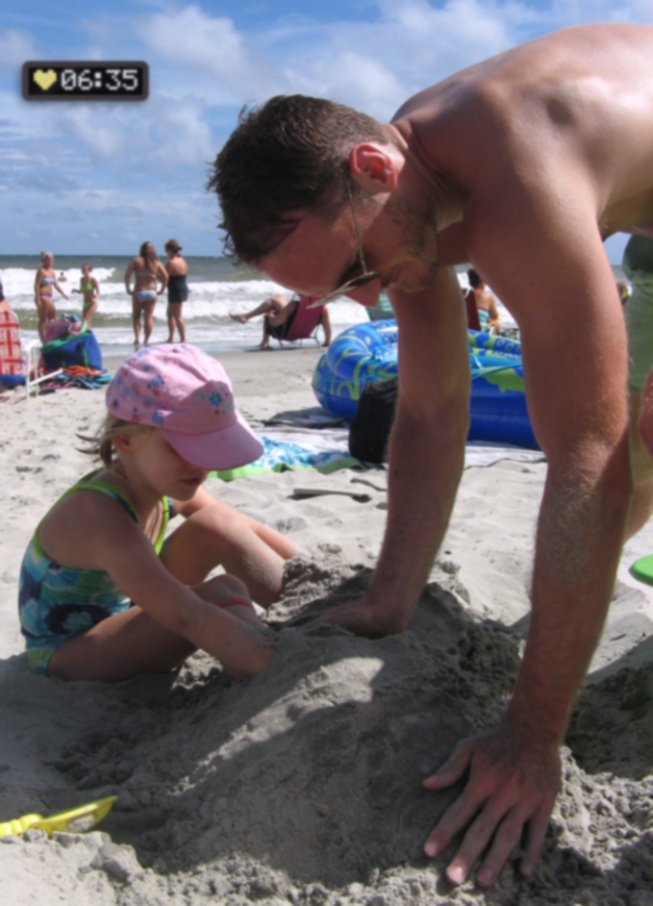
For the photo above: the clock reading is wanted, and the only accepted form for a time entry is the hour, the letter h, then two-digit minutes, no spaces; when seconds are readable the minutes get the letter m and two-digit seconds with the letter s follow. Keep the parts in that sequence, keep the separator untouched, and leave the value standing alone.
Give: 6h35
